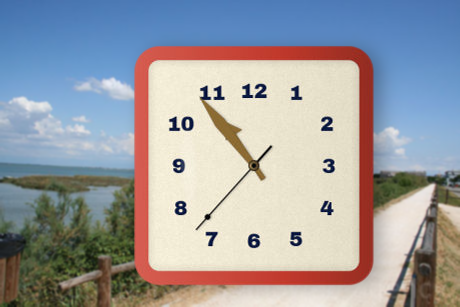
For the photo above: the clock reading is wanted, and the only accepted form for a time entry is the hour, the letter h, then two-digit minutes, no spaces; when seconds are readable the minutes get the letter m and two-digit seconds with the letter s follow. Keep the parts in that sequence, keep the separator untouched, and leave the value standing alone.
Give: 10h53m37s
